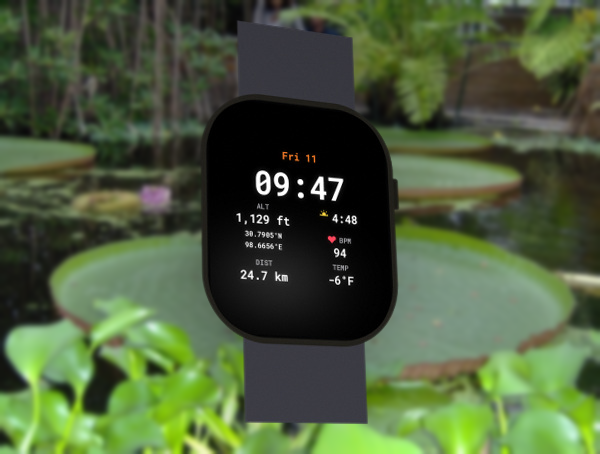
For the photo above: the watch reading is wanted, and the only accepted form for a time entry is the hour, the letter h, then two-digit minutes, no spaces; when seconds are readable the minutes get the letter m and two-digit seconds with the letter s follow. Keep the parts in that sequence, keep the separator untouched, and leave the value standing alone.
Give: 9h47
